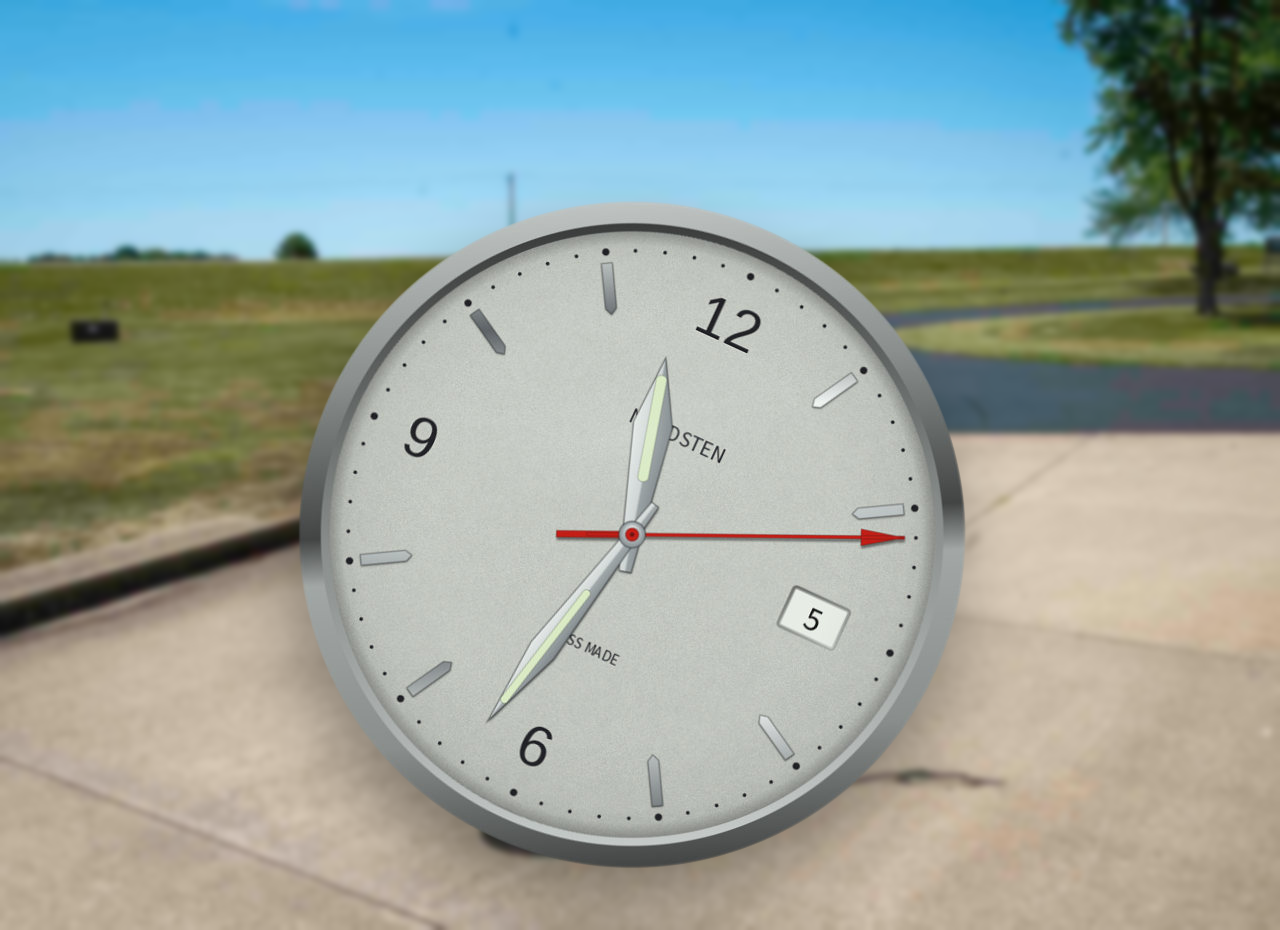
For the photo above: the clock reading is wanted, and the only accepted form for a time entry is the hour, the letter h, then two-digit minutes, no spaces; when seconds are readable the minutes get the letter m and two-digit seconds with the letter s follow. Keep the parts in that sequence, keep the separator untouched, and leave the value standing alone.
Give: 11h32m11s
